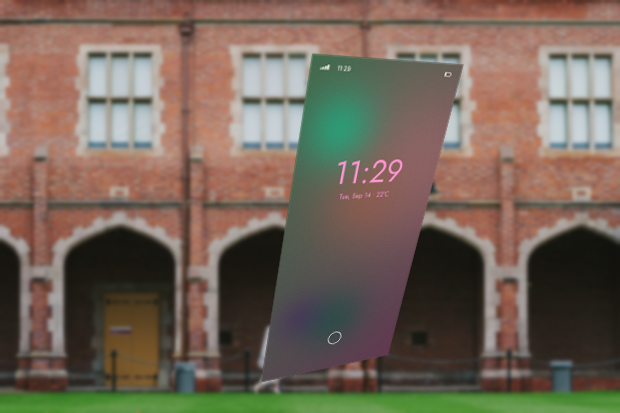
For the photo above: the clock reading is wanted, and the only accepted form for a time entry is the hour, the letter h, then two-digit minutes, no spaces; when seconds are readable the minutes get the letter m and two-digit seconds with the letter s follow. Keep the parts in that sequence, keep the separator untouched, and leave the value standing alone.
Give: 11h29
